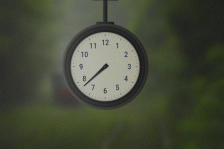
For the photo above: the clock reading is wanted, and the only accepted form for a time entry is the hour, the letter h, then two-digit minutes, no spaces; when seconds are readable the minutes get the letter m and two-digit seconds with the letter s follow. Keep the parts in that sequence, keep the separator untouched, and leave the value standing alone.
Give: 7h38
